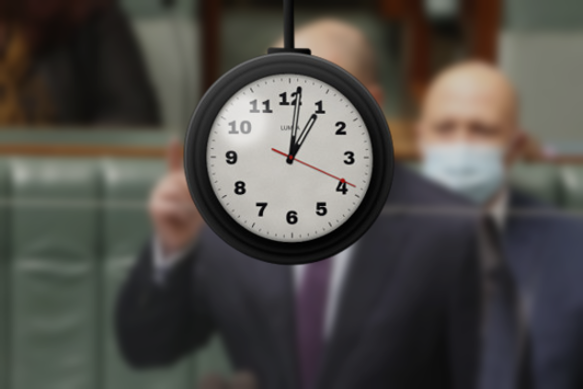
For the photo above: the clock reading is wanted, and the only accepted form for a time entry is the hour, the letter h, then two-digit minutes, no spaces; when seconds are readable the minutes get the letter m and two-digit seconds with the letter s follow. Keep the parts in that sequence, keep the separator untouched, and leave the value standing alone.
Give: 1h01m19s
